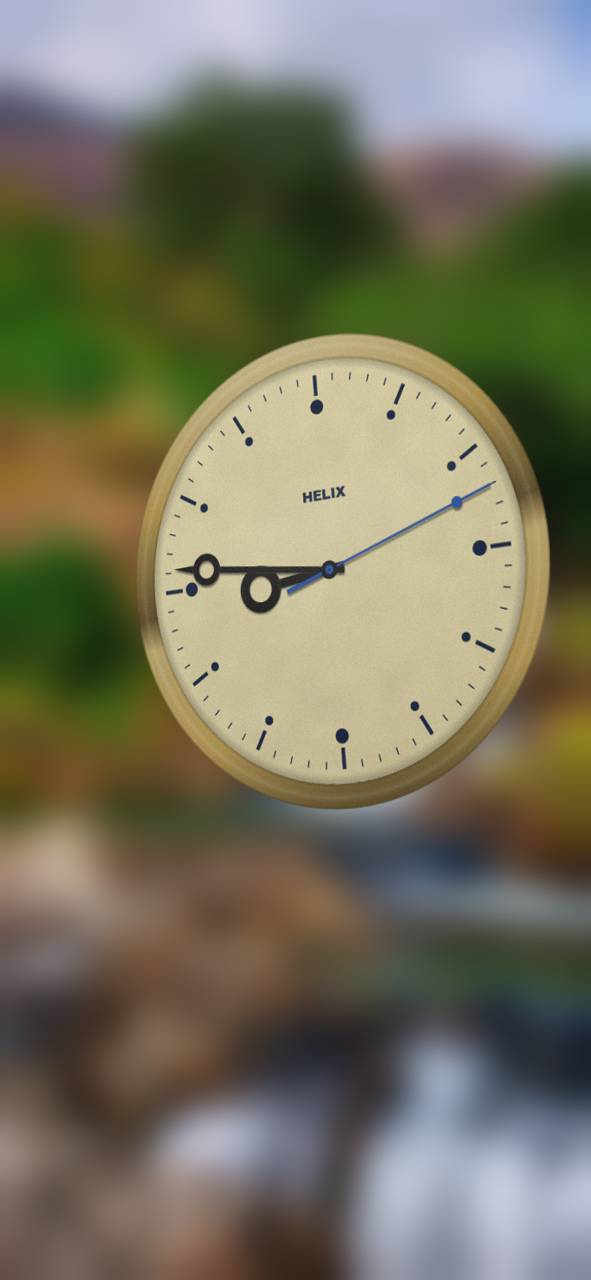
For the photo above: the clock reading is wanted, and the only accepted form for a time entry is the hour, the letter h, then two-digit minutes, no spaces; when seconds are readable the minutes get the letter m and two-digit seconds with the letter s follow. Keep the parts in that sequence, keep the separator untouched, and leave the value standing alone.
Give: 8h46m12s
